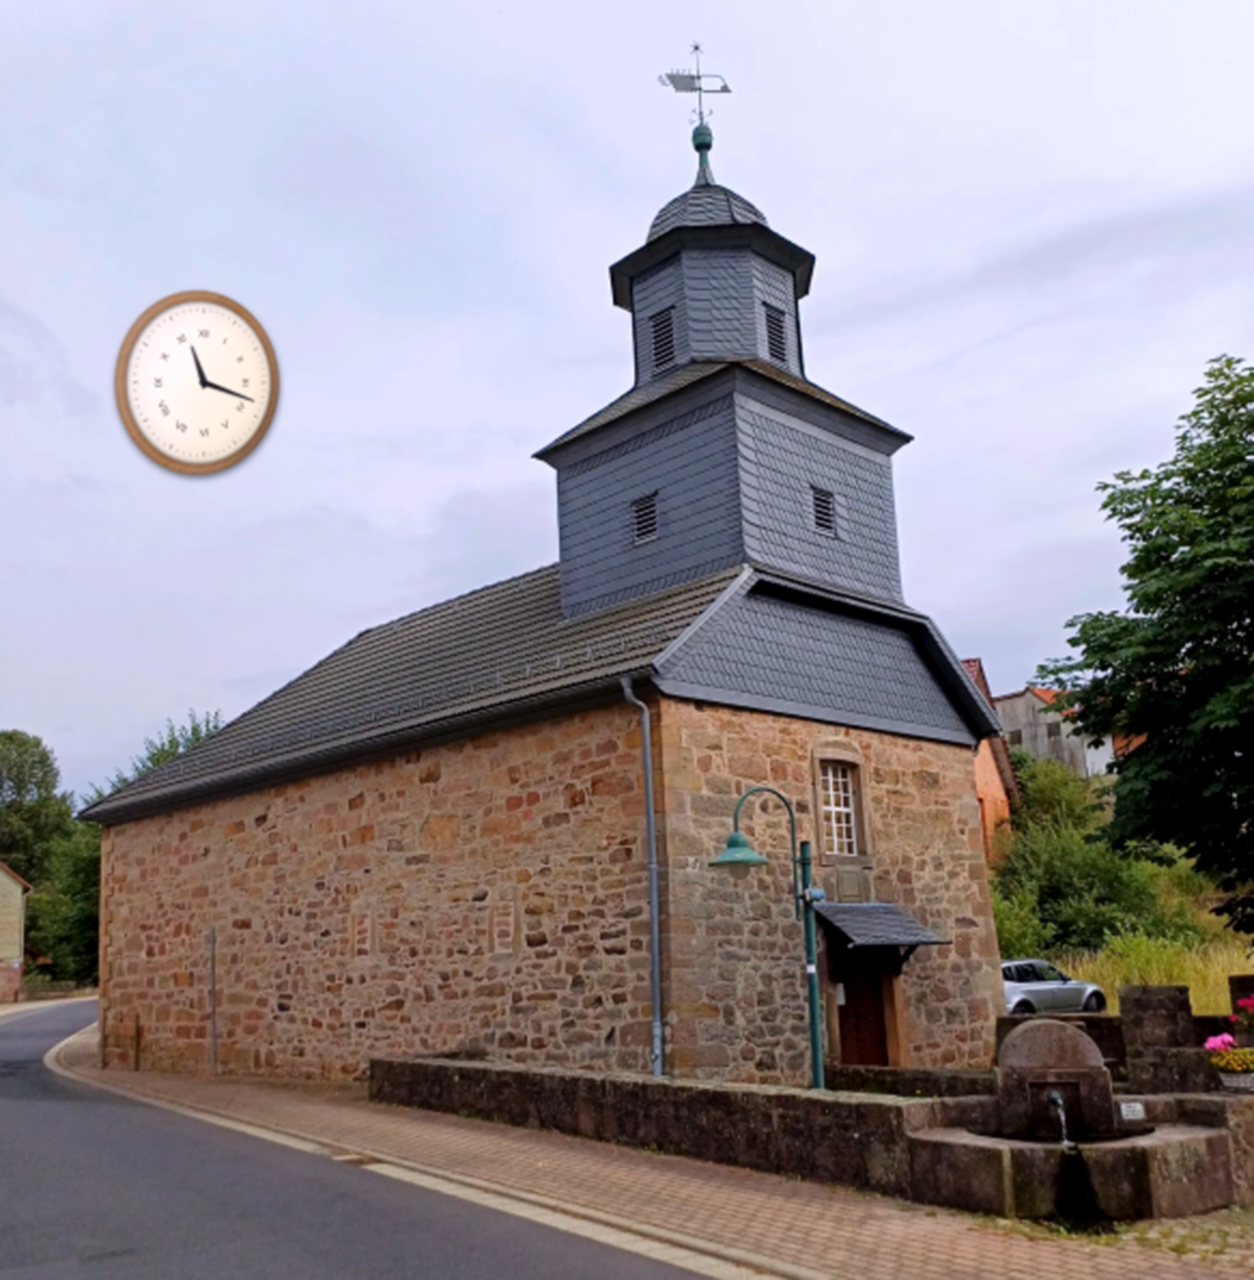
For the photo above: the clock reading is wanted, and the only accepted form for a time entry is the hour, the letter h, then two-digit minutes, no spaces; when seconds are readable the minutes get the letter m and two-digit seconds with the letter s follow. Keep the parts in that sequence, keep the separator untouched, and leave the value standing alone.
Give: 11h18
